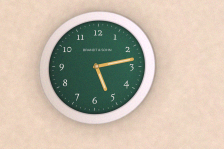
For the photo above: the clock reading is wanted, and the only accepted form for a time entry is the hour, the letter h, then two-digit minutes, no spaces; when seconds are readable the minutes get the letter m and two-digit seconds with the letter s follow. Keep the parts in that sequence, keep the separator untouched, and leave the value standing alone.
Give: 5h13
